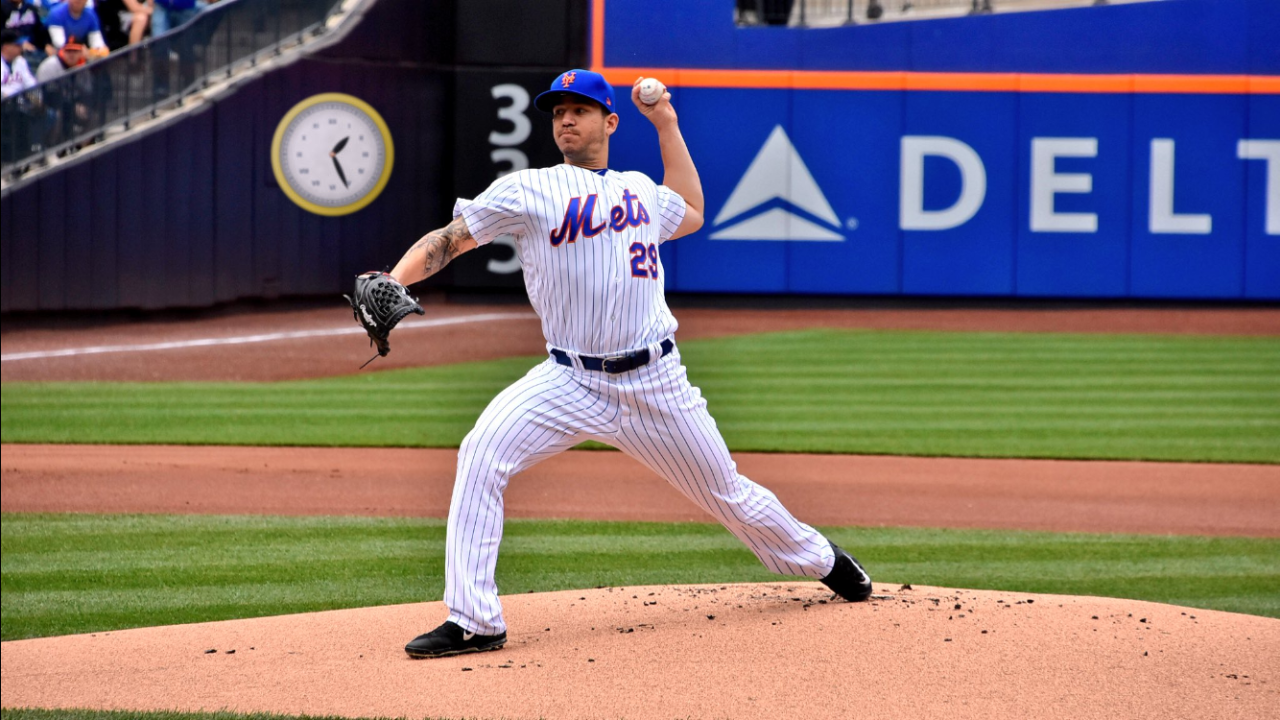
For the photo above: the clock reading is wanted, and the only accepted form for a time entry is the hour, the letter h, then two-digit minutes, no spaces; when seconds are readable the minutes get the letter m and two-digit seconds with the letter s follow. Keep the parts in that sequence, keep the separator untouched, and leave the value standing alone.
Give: 1h26
